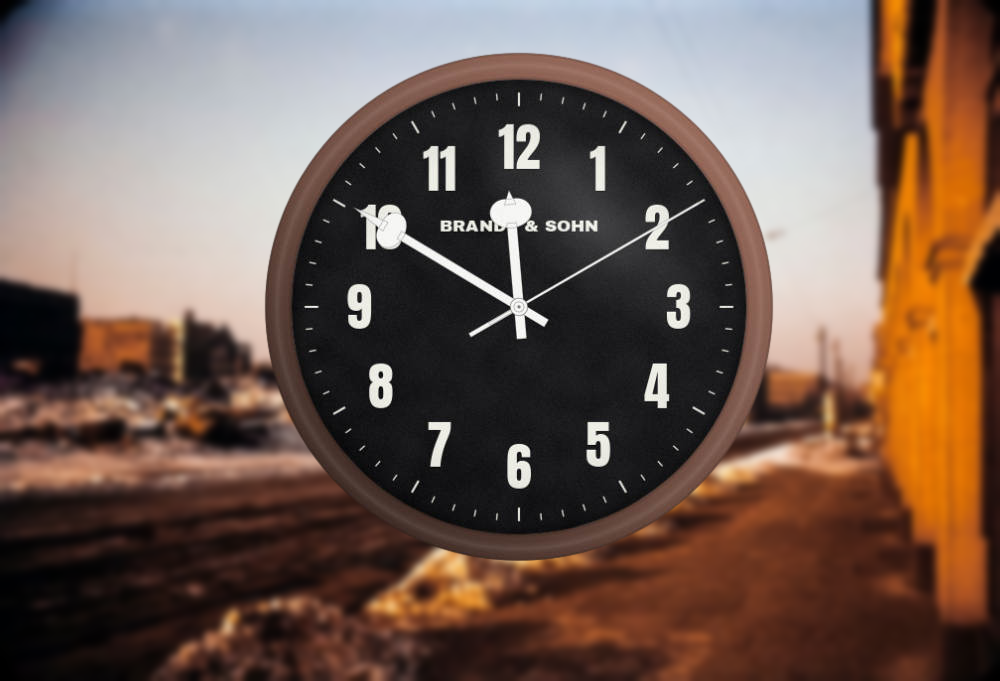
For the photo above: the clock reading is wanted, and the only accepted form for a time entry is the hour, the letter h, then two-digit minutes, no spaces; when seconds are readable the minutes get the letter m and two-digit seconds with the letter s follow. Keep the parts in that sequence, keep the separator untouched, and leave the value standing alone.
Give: 11h50m10s
